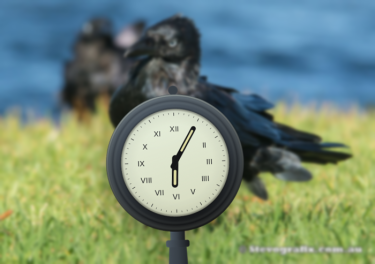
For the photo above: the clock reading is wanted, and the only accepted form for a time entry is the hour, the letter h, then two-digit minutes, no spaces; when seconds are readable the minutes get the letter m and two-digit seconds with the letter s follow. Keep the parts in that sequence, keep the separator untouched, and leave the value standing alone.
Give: 6h05
